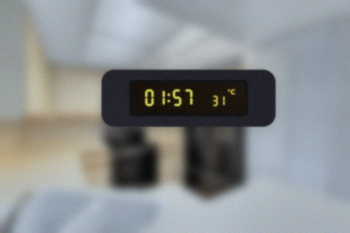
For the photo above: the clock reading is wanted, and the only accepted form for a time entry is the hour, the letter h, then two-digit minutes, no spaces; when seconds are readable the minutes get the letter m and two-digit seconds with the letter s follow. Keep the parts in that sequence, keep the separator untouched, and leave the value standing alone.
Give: 1h57
